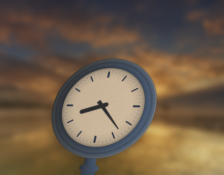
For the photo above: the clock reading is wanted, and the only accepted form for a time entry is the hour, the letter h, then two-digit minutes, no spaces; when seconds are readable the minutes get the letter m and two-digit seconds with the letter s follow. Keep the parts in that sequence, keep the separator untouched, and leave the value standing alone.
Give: 8h23
